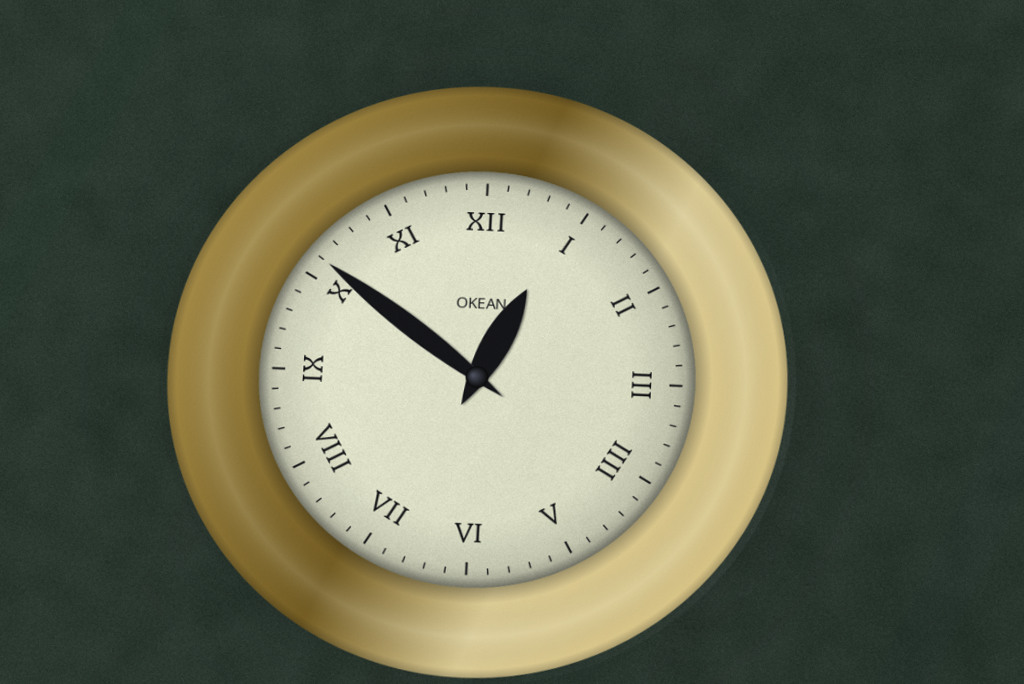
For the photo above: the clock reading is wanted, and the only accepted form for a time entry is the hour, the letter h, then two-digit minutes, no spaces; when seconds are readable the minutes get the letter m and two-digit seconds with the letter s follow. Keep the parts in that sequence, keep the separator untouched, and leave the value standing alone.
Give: 12h51
